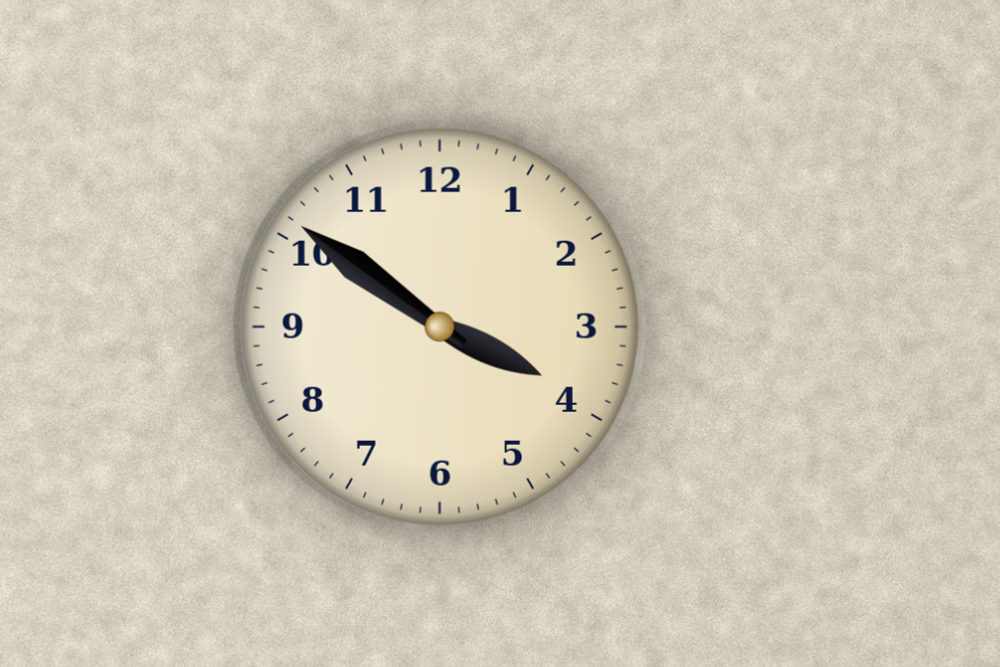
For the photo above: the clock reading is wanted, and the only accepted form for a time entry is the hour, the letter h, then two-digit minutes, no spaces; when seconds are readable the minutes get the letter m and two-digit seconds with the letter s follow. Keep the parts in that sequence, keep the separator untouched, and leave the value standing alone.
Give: 3h51
